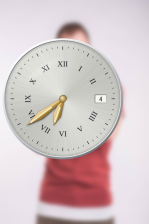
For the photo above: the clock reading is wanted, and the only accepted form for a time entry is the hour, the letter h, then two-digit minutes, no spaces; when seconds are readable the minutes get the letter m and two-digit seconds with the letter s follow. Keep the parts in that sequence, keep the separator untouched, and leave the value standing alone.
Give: 6h39
